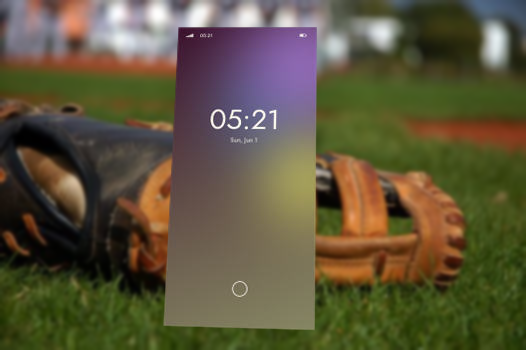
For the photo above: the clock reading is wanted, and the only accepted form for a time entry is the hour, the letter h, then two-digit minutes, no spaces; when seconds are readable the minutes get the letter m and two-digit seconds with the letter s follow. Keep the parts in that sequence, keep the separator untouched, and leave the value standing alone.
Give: 5h21
